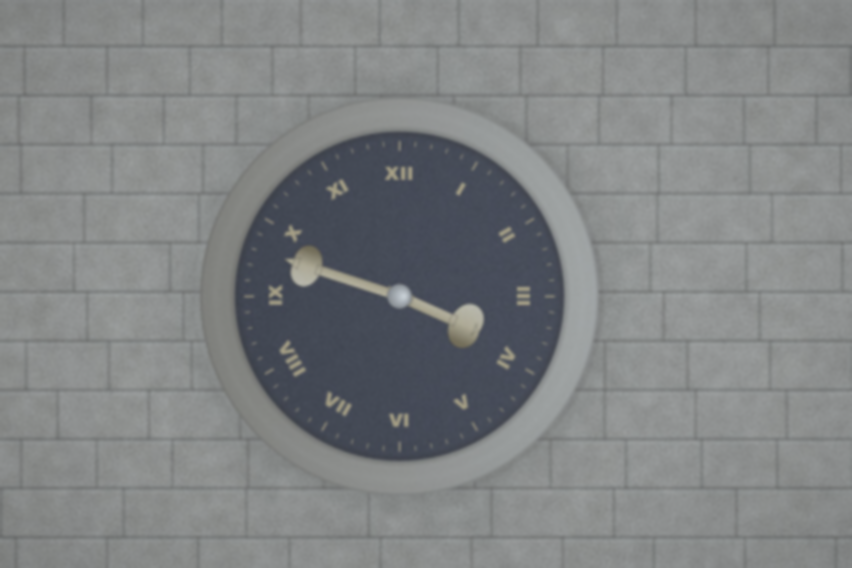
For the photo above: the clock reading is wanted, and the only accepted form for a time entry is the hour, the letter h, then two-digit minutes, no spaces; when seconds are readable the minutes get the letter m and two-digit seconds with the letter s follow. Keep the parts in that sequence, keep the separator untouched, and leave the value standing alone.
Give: 3h48
